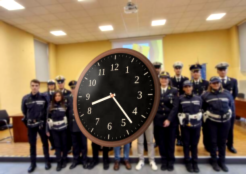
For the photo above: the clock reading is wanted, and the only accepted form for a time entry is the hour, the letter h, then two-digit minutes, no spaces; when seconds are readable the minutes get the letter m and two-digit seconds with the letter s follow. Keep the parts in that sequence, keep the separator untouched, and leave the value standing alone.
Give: 8h23
